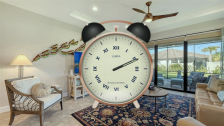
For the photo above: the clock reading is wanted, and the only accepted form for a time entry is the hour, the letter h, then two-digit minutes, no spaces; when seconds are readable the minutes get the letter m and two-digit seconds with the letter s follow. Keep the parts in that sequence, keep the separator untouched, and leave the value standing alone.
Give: 2h11
